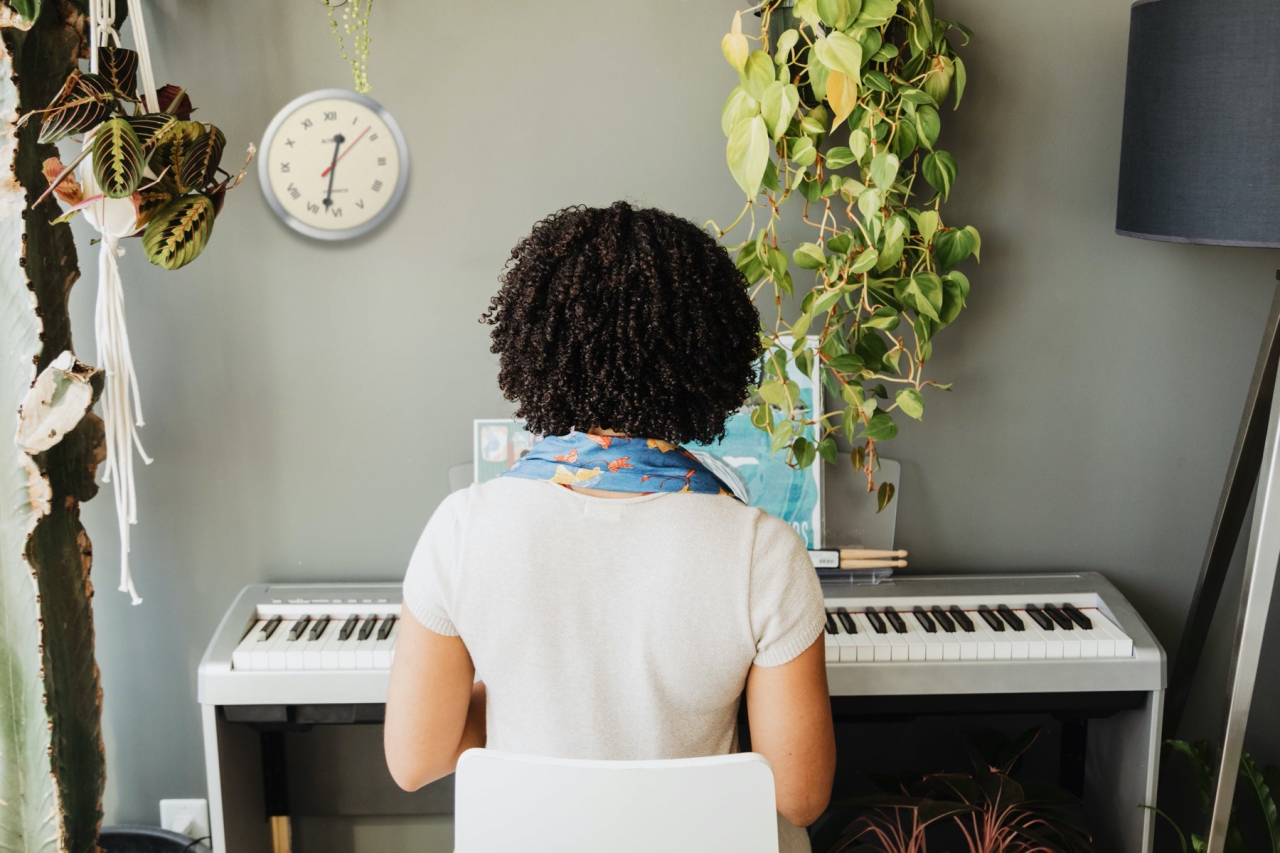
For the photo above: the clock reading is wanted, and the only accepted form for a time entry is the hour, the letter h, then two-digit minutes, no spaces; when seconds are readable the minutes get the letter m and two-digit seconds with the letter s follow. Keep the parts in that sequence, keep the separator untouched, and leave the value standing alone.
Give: 12h32m08s
